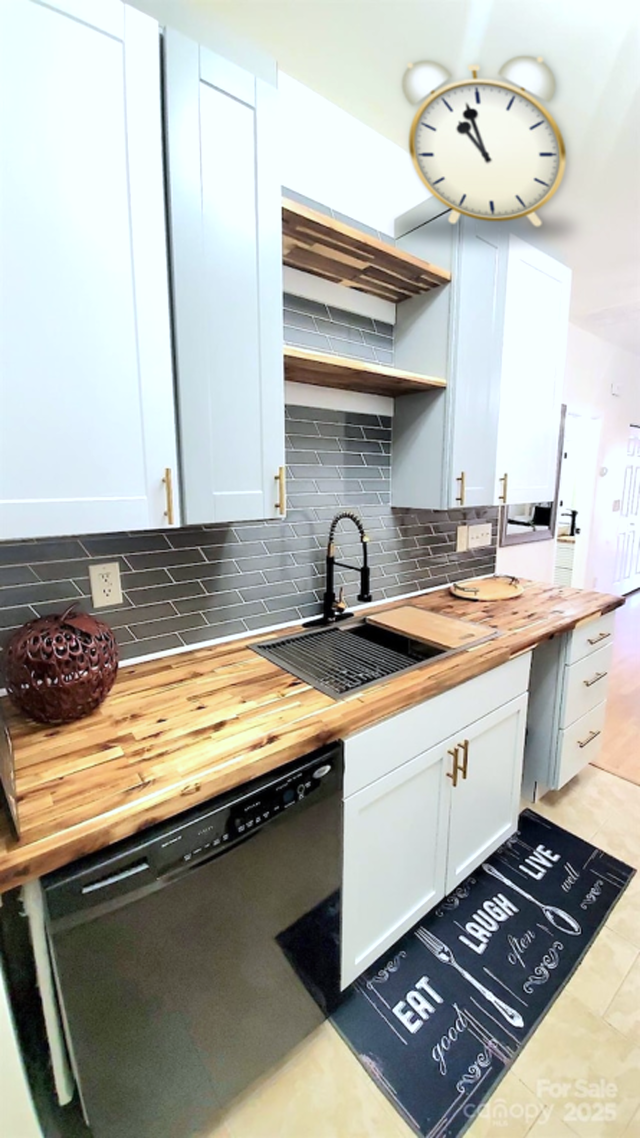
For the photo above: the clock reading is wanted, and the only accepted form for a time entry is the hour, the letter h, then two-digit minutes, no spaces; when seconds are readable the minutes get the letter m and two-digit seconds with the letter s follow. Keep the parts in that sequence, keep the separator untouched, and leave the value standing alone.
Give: 10h58
